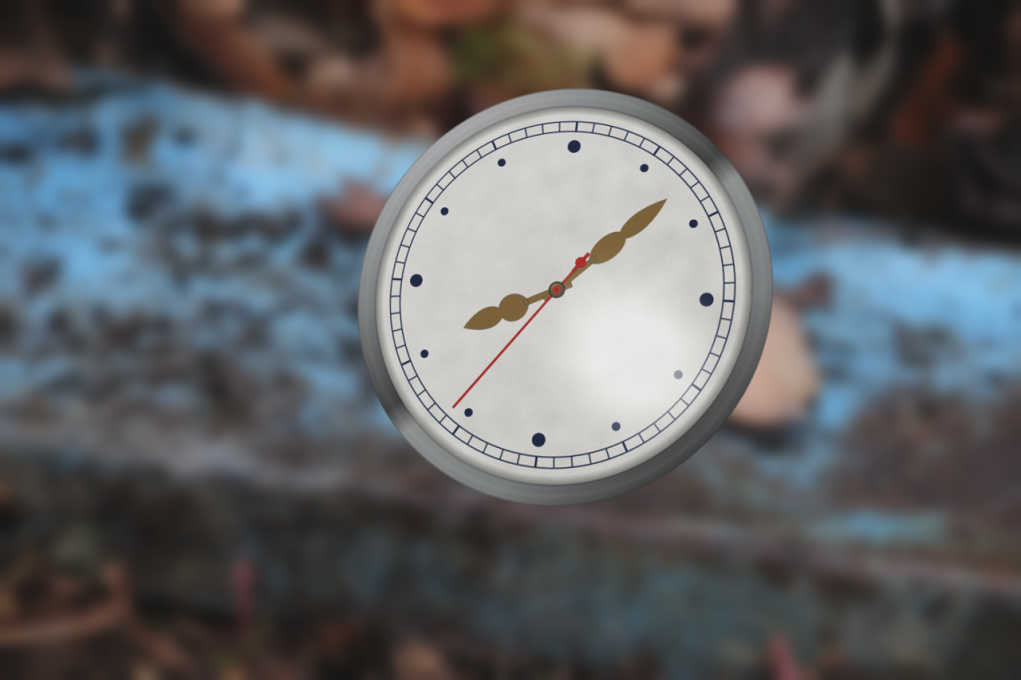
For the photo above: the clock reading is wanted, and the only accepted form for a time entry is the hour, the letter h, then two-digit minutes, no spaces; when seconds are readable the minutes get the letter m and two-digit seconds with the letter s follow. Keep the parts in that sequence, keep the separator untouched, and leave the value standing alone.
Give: 8h07m36s
